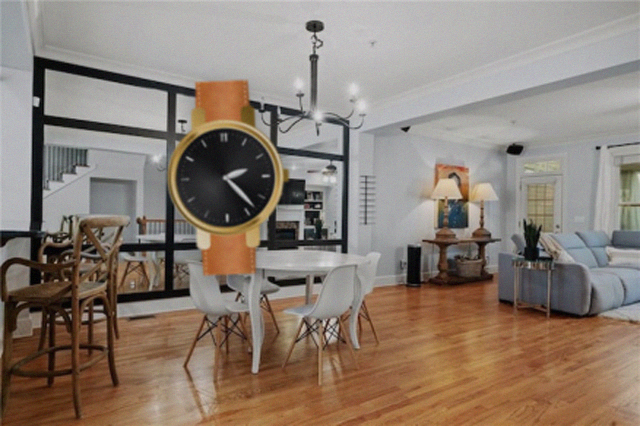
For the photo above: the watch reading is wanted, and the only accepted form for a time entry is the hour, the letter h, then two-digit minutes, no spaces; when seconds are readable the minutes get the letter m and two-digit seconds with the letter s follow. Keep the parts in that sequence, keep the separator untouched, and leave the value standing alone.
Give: 2h23
